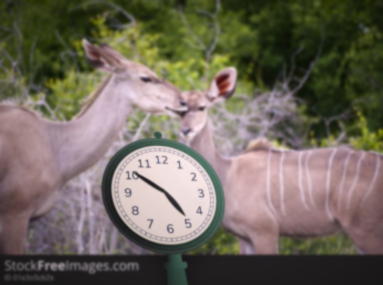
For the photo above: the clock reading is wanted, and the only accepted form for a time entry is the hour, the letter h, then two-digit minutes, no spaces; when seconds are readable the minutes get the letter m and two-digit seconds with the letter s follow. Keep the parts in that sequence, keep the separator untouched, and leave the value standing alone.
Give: 4h51
